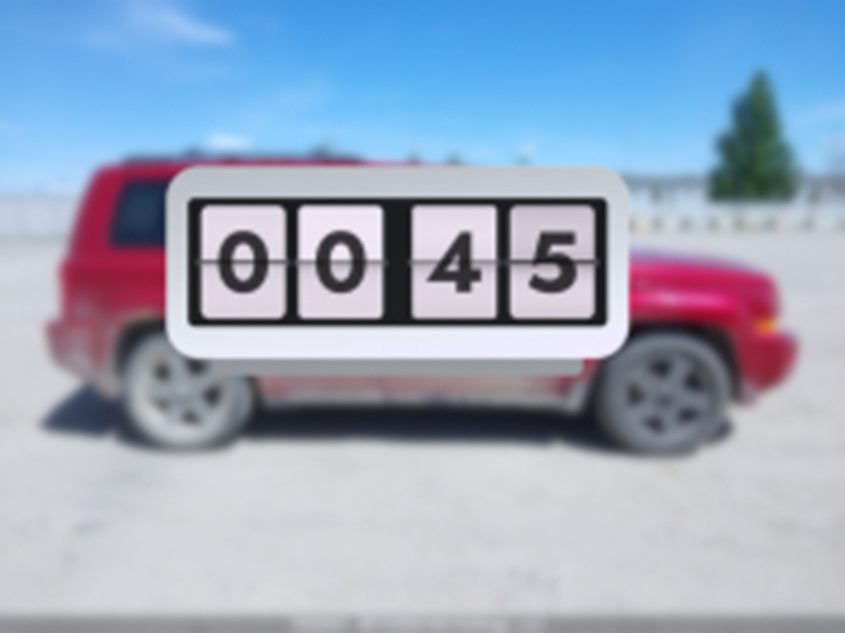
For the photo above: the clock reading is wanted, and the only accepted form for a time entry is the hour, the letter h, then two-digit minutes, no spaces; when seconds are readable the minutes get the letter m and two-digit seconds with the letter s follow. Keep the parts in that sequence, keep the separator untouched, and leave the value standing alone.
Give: 0h45
